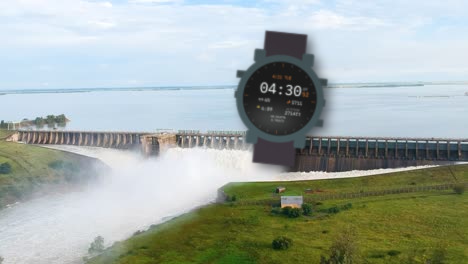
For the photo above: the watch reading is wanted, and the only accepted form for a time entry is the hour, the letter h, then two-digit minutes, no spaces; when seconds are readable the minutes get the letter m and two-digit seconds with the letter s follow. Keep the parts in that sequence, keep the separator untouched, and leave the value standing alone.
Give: 4h30
